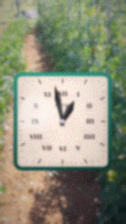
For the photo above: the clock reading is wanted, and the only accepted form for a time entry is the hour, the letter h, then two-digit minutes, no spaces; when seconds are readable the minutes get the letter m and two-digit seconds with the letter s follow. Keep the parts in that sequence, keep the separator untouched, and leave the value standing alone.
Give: 12h58
